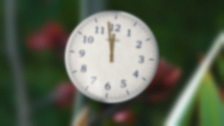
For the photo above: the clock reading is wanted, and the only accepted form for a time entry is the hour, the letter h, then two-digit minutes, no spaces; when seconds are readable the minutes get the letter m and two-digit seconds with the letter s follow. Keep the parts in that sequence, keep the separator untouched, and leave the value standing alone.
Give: 11h58
